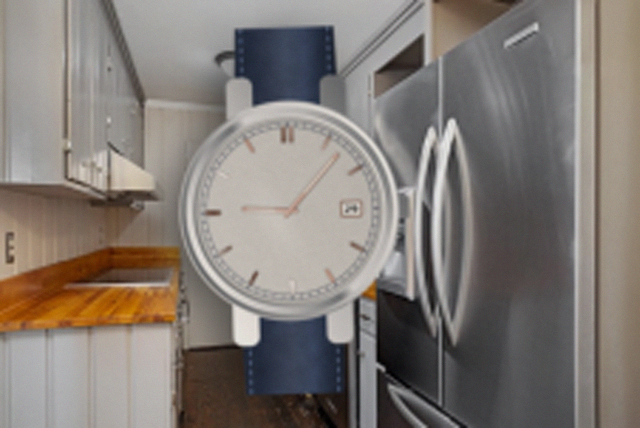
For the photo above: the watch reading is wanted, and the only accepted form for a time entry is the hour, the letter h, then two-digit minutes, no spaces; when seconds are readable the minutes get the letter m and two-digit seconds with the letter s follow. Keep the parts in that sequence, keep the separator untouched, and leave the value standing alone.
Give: 9h07
